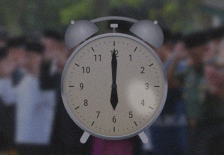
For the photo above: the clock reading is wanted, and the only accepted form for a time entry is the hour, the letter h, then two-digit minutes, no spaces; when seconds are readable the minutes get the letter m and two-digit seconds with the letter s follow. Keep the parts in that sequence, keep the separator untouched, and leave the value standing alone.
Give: 6h00
